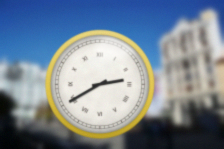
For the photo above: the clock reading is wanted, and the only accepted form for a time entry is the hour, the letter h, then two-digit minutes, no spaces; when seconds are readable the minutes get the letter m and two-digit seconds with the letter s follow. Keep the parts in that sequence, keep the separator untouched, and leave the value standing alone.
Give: 2h40
